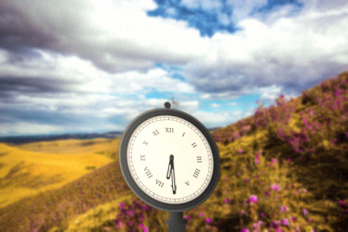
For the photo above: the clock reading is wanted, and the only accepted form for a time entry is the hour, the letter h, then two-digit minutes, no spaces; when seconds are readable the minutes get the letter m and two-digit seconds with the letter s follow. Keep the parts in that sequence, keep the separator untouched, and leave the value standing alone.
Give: 6h30
